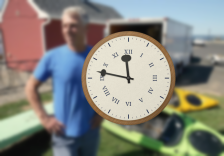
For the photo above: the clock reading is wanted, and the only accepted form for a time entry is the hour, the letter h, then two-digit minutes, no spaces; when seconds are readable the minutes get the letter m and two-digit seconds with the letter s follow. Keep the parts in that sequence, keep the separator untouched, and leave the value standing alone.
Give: 11h47
